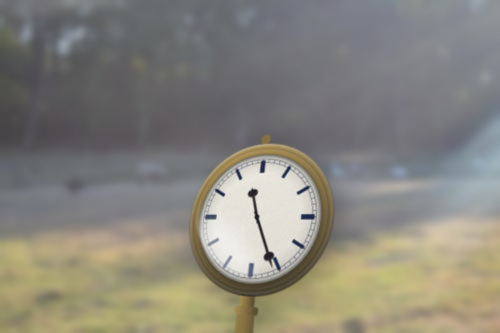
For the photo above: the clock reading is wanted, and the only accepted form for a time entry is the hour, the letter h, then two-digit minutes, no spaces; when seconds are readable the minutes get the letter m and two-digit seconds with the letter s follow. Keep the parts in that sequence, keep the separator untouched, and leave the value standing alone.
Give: 11h26
